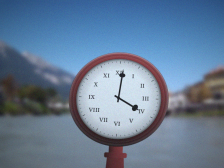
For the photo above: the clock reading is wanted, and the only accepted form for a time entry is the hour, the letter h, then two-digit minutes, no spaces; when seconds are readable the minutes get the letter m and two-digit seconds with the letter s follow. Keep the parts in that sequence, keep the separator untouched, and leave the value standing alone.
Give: 4h01
